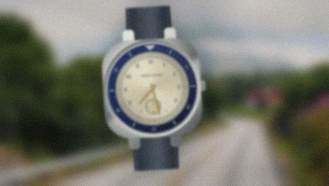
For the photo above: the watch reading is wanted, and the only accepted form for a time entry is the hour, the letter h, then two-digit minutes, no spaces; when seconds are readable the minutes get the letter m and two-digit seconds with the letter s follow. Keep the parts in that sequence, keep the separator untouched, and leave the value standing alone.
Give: 7h28
